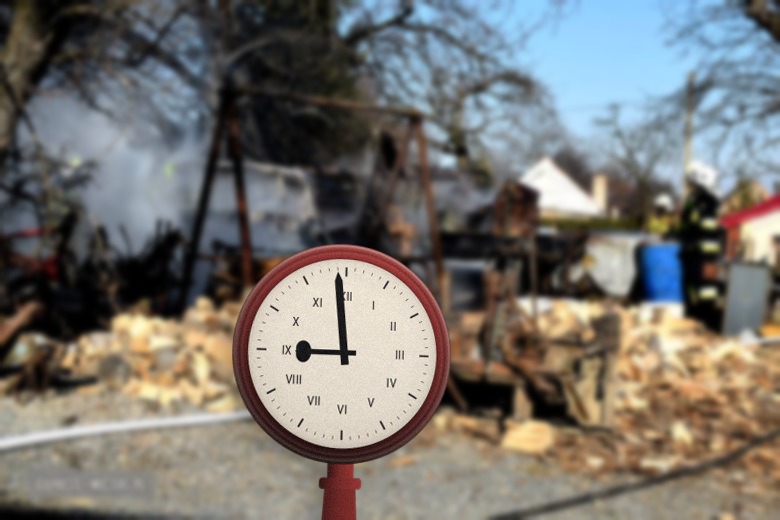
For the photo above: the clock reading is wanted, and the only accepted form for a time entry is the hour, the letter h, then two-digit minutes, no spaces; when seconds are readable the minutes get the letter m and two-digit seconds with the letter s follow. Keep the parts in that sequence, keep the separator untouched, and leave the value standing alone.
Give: 8h59
